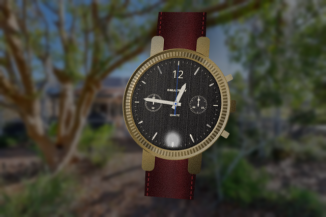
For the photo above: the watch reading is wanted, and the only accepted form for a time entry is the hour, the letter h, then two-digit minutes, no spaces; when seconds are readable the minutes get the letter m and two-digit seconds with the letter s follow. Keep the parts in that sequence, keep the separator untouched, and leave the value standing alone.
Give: 12h46
